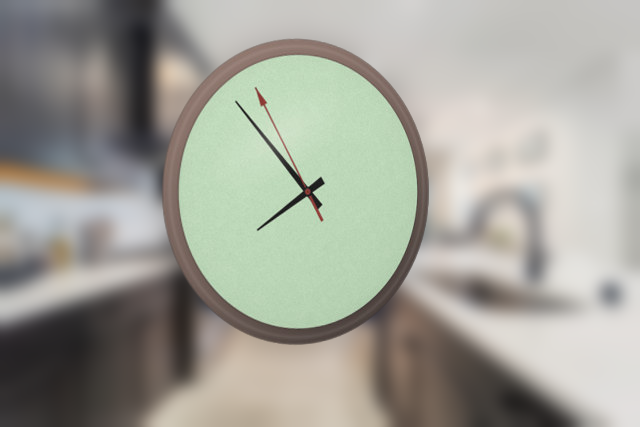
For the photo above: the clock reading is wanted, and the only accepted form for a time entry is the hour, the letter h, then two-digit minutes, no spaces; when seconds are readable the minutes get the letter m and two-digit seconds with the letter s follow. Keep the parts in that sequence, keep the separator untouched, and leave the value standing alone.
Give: 7h52m55s
